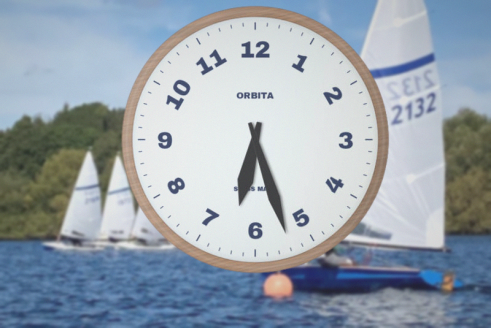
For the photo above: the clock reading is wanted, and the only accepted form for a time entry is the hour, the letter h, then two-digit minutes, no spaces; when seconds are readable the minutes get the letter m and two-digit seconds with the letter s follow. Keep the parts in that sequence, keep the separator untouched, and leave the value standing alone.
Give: 6h27
